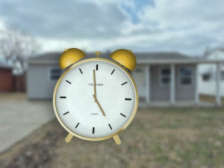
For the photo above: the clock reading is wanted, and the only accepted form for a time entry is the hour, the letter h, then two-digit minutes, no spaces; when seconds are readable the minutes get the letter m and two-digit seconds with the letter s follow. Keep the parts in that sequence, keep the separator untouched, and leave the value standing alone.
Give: 4h59
